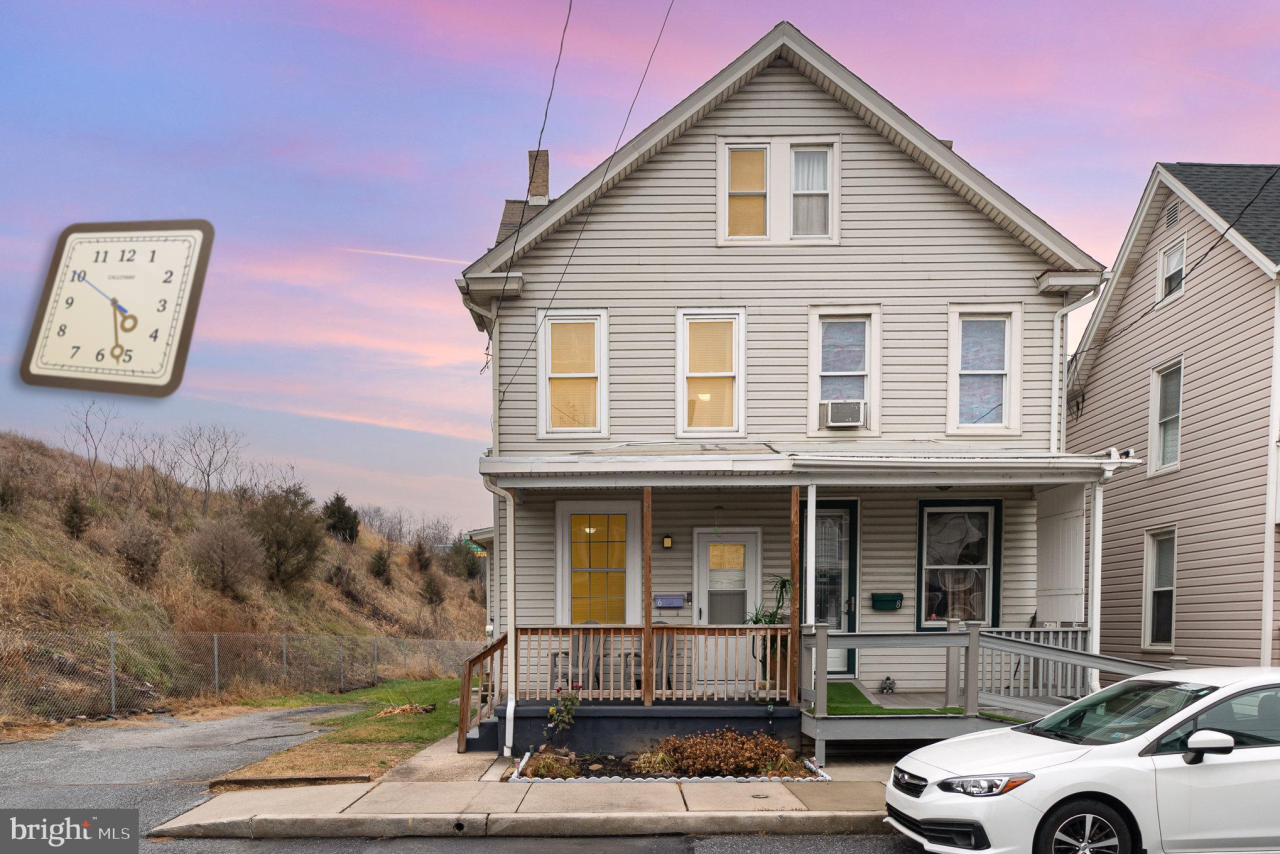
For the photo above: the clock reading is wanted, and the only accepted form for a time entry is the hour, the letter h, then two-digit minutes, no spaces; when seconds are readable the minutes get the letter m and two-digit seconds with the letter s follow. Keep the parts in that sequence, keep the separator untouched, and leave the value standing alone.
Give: 4h26m50s
